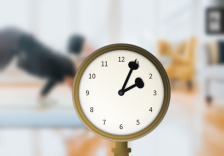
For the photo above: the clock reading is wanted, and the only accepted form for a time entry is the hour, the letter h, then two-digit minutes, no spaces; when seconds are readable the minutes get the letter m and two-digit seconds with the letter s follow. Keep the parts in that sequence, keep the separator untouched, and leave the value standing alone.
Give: 2h04
